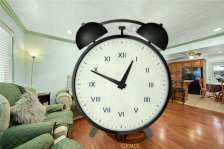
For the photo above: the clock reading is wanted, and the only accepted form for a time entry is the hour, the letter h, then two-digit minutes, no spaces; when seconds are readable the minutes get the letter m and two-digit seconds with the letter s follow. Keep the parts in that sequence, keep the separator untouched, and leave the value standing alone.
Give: 12h49
